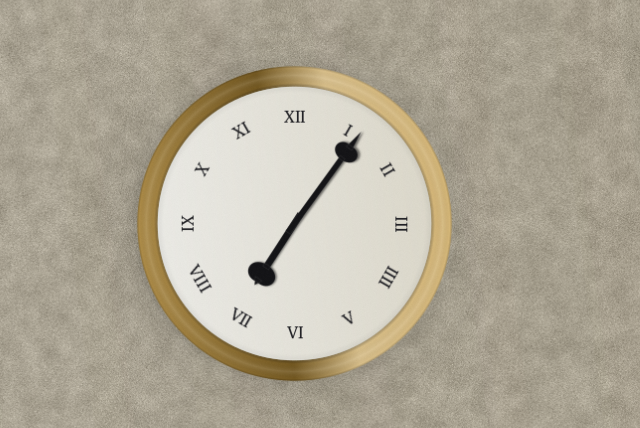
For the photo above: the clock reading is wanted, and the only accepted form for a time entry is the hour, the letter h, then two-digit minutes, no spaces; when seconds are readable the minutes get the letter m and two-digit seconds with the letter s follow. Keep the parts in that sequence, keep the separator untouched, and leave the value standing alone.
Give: 7h06
